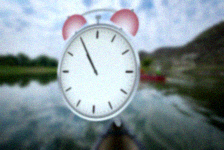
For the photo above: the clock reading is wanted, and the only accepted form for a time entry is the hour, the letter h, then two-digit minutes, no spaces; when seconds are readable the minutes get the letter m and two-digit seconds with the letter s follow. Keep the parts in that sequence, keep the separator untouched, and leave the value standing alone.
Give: 10h55
